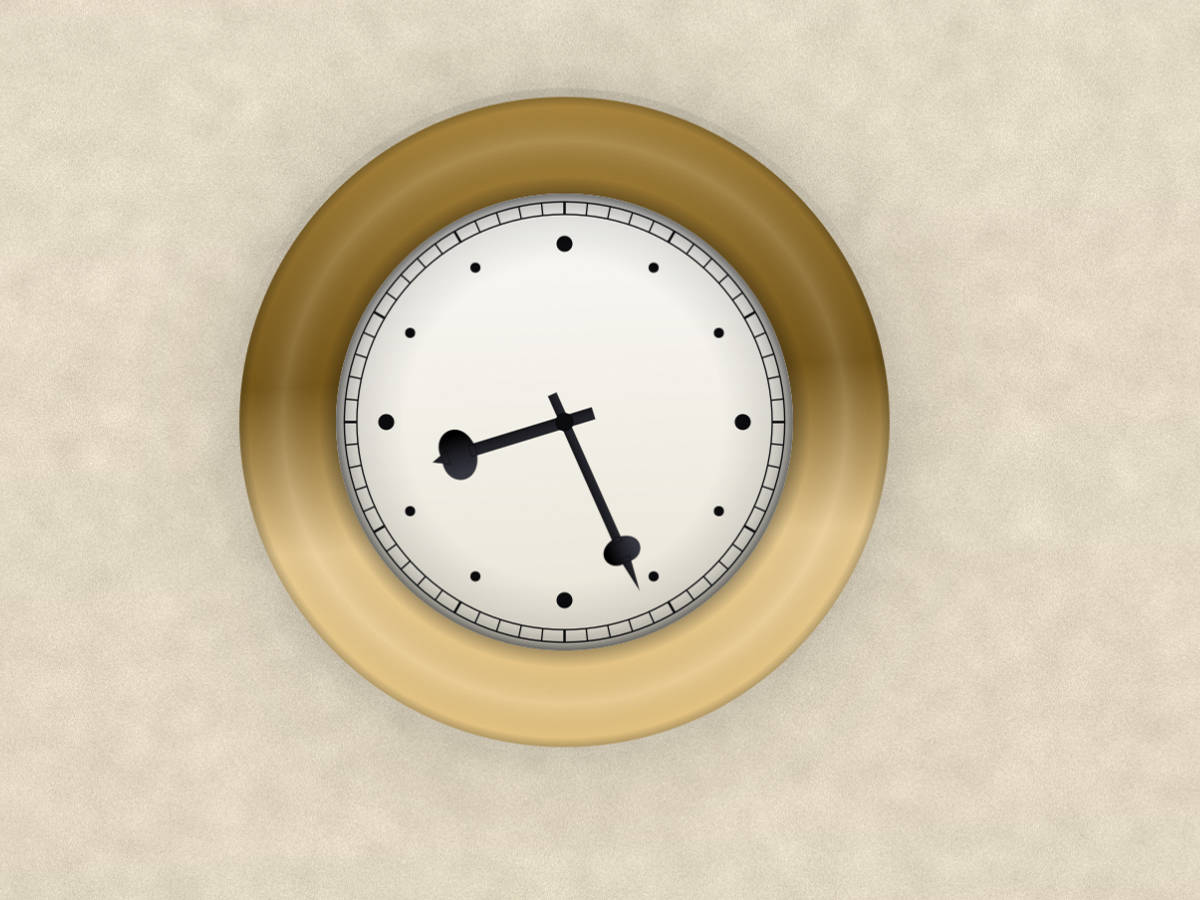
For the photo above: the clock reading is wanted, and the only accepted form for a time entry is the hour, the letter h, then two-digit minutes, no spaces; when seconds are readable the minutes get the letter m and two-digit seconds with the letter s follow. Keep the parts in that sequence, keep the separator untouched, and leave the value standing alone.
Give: 8h26
